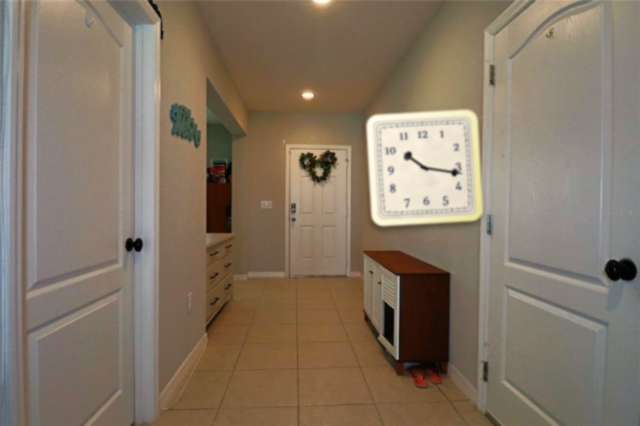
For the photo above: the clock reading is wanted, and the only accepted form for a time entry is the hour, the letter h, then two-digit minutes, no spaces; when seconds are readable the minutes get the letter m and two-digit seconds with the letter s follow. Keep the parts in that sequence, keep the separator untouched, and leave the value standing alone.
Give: 10h17
